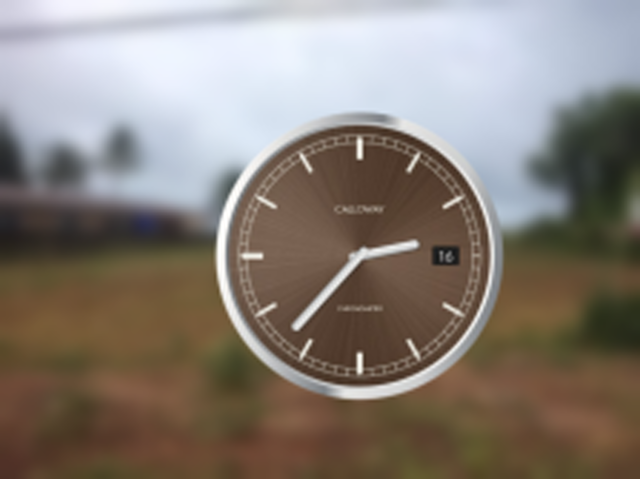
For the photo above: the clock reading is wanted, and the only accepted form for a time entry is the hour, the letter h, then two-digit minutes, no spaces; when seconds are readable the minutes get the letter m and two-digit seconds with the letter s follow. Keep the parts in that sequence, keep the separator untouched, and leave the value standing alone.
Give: 2h37
